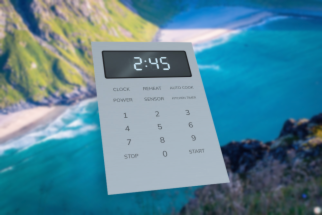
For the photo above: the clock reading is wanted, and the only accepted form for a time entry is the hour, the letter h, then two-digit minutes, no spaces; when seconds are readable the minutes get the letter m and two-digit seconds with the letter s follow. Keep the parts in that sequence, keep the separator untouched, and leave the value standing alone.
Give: 2h45
